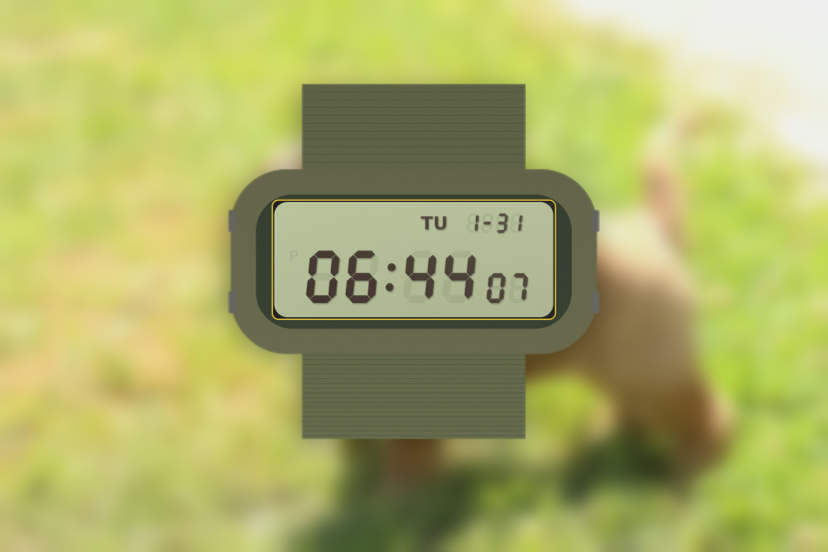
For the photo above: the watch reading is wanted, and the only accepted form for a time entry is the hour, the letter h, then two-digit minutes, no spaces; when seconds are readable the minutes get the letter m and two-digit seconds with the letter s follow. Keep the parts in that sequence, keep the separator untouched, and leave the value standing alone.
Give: 6h44m07s
